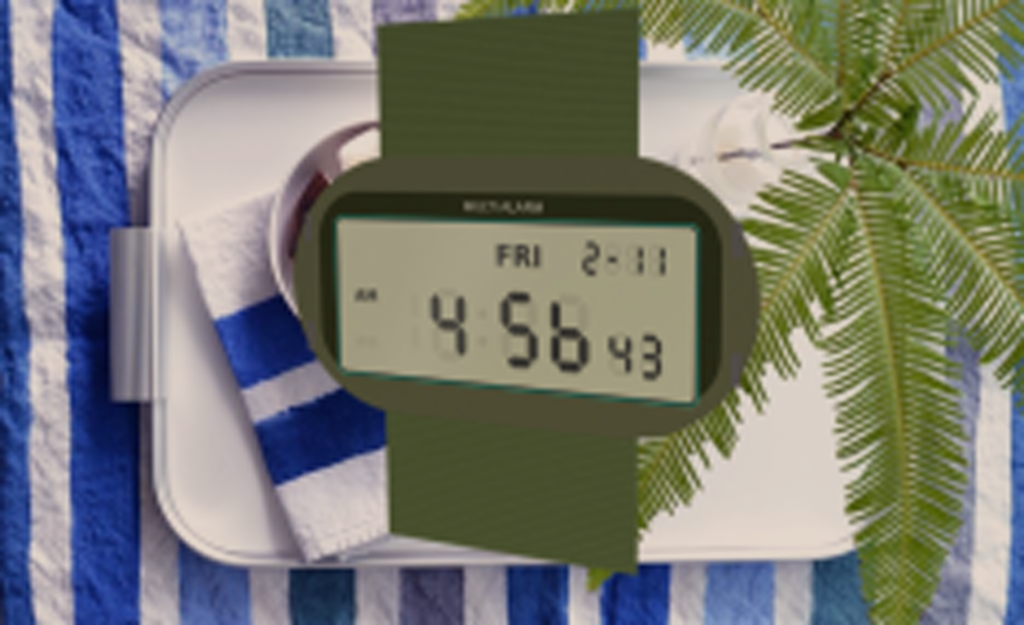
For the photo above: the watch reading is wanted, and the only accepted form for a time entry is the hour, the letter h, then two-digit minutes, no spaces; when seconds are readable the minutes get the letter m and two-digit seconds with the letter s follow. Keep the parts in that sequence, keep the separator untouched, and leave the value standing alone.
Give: 4h56m43s
